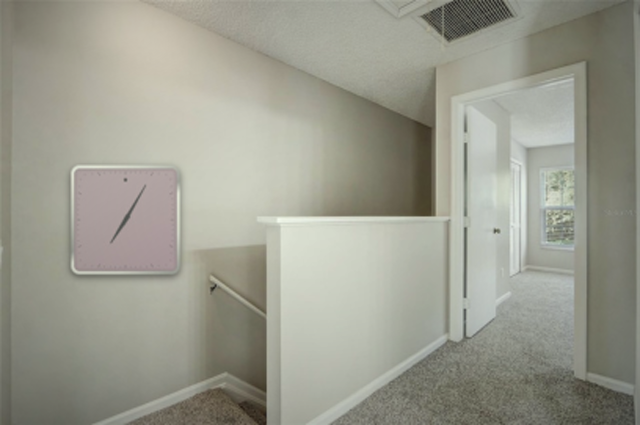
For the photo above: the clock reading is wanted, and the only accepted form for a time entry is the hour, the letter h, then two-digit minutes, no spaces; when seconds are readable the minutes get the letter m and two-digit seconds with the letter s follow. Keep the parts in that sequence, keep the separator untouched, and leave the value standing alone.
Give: 7h05
